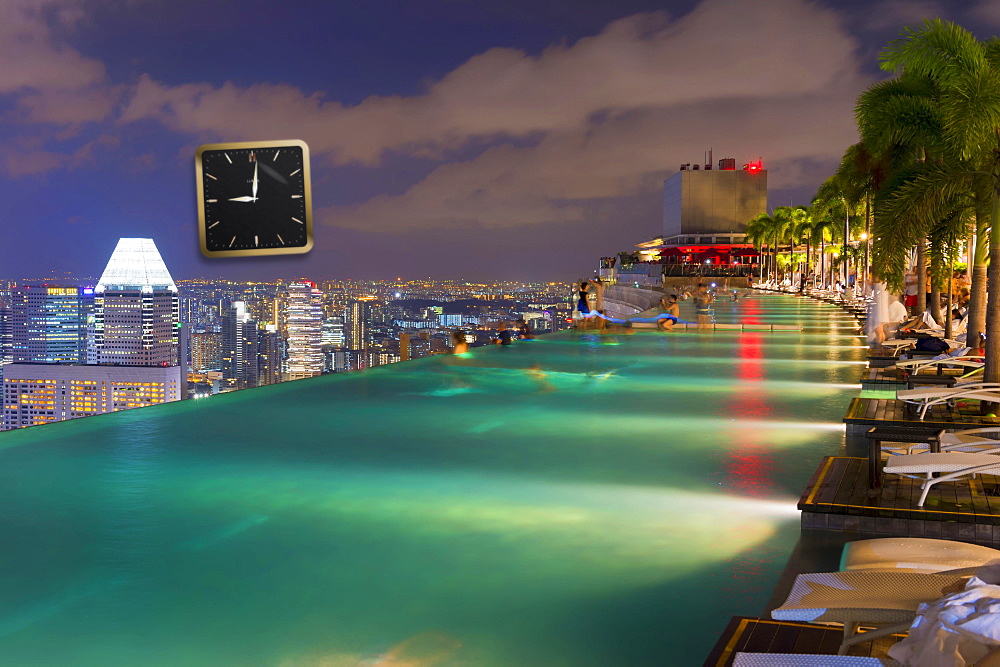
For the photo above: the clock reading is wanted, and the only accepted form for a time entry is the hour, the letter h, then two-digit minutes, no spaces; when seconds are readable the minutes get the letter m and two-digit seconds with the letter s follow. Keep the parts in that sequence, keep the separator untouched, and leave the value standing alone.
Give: 9h01
